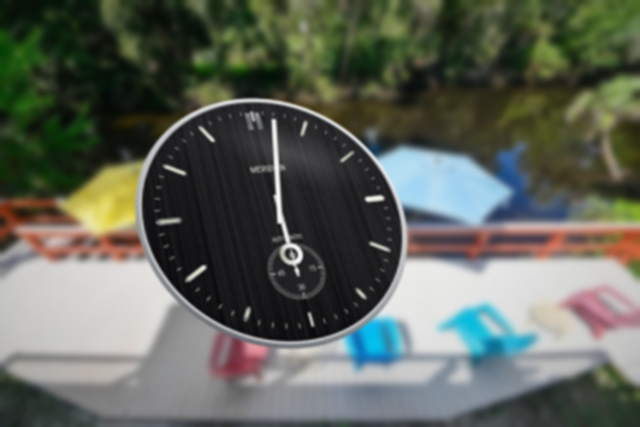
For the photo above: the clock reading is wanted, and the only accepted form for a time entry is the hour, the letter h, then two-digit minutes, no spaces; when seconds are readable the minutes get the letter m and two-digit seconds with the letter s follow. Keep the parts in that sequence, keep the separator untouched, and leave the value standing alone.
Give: 6h02
